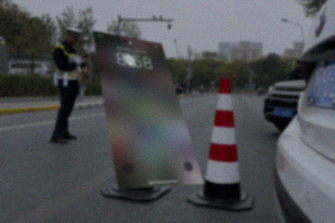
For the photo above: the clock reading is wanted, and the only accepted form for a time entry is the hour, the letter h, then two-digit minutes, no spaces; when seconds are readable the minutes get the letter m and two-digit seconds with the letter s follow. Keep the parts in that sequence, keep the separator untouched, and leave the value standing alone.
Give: 8h58
